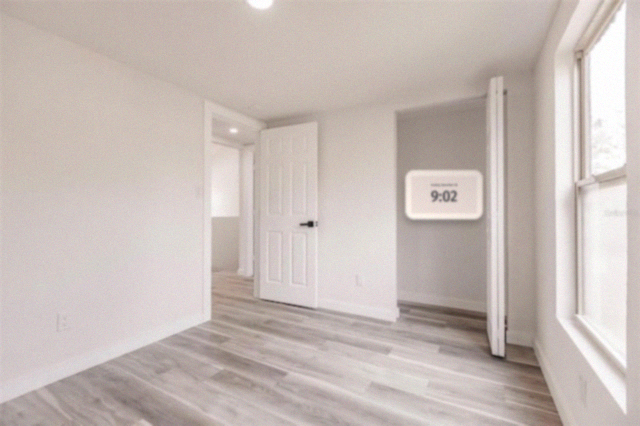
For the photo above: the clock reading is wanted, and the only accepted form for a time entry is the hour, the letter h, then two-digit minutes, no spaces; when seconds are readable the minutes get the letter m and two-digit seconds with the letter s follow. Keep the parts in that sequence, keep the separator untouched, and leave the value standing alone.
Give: 9h02
